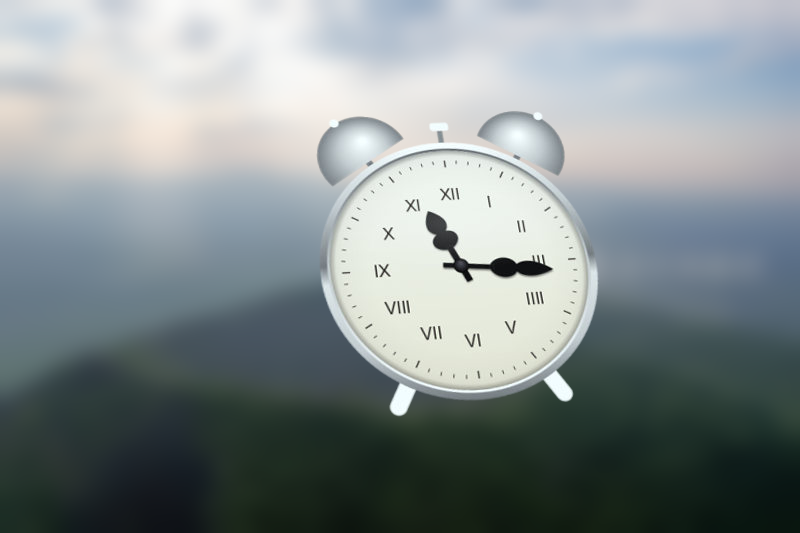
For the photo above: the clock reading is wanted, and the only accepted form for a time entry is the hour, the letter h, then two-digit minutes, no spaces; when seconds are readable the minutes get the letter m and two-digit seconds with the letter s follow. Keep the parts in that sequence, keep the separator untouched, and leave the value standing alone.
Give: 11h16
